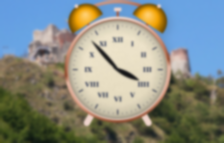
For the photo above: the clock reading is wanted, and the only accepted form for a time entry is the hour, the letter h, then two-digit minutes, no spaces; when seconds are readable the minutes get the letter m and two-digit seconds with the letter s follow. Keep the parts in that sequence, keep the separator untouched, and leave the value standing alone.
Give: 3h53
